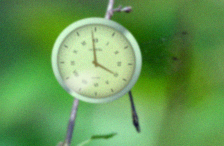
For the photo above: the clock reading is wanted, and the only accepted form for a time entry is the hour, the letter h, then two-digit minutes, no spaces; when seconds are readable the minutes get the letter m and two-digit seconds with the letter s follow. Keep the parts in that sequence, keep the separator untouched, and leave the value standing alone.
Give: 3h59
